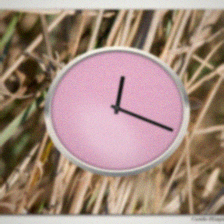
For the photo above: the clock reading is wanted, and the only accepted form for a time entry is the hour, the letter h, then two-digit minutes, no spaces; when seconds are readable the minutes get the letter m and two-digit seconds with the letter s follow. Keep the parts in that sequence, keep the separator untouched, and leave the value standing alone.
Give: 12h19
